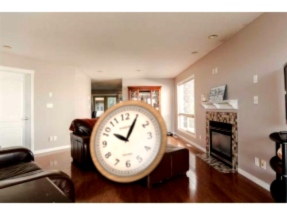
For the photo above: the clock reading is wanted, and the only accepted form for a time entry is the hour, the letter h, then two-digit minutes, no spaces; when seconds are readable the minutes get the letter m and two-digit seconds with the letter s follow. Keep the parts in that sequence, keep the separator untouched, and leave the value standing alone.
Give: 10h05
